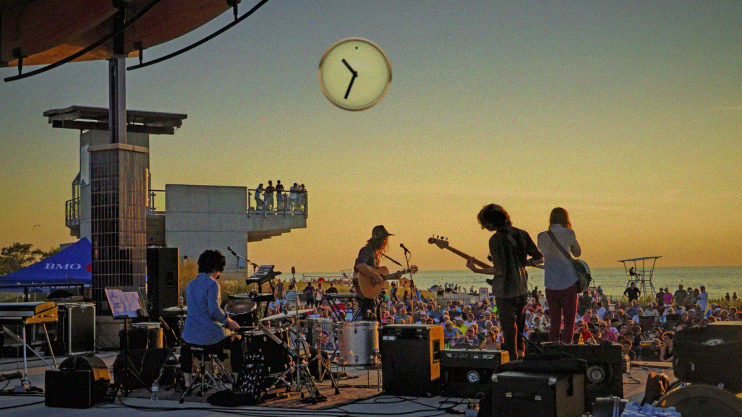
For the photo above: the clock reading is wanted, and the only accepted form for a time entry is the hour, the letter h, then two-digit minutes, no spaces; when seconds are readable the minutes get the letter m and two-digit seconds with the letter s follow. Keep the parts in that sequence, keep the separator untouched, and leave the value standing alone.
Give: 10h33
